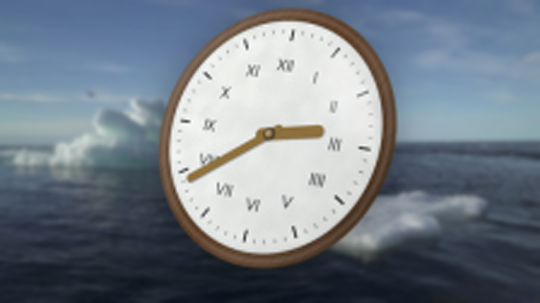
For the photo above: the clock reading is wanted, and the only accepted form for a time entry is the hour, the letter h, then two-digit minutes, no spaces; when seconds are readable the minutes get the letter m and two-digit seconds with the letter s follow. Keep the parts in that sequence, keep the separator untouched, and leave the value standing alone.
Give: 2h39
